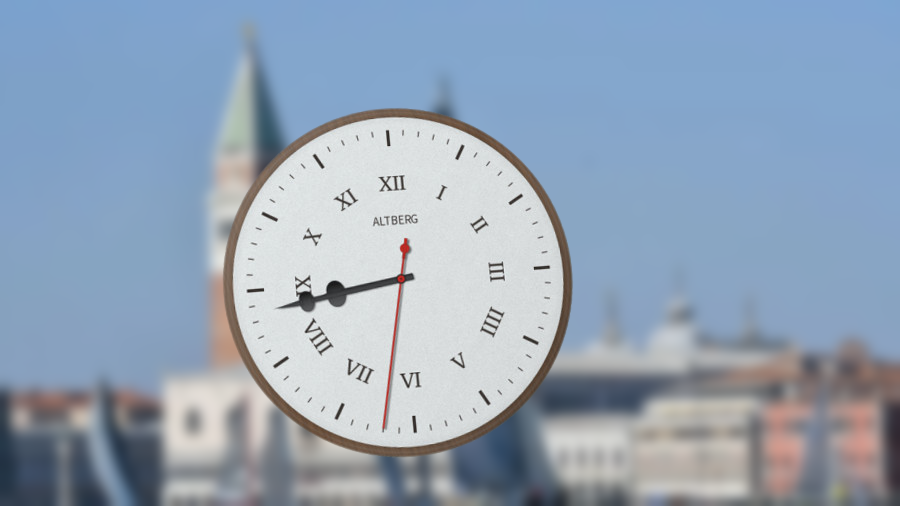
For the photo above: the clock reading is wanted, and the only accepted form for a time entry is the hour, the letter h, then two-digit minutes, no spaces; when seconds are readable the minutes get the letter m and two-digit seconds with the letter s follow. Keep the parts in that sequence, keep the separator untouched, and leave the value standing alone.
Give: 8h43m32s
